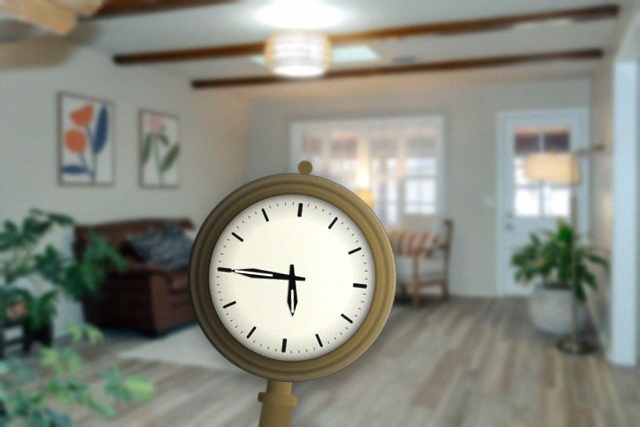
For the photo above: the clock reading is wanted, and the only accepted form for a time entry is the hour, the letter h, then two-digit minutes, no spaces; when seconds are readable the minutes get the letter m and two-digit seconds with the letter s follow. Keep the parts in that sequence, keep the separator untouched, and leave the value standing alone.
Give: 5h45
